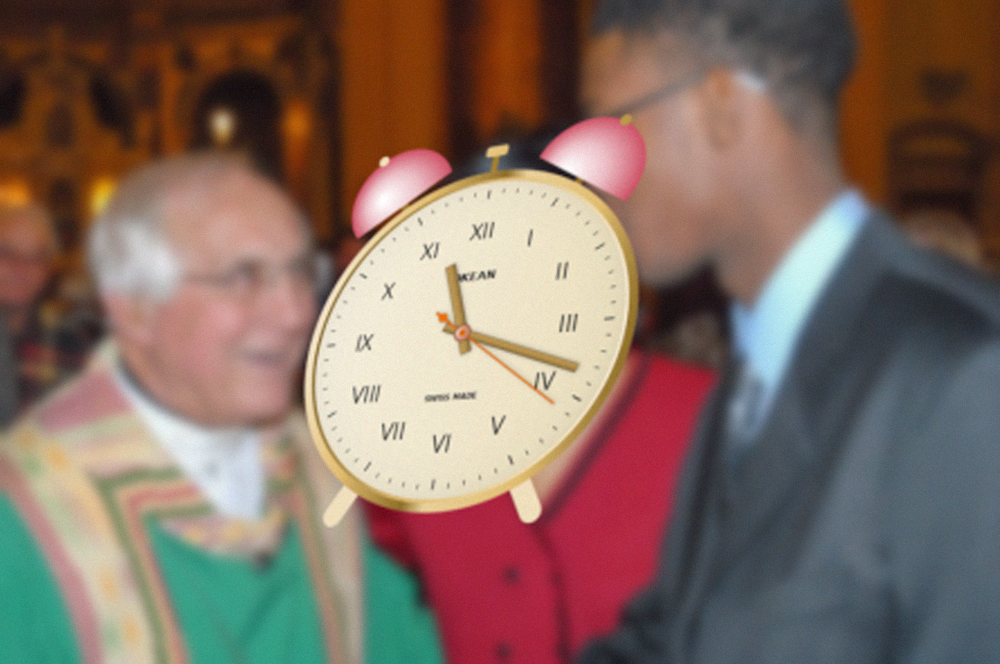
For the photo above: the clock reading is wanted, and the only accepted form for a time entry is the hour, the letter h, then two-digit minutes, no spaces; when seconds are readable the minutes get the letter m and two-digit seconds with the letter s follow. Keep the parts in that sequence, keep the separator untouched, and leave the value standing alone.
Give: 11h18m21s
